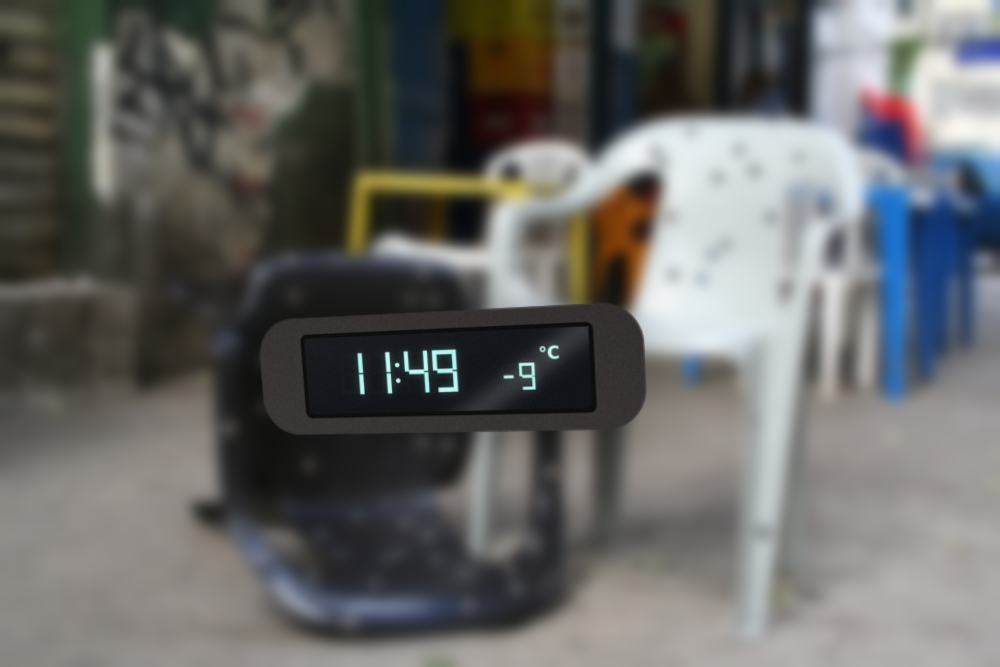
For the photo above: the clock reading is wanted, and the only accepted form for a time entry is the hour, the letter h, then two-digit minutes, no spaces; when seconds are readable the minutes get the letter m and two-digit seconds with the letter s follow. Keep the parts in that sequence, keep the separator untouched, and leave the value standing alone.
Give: 11h49
